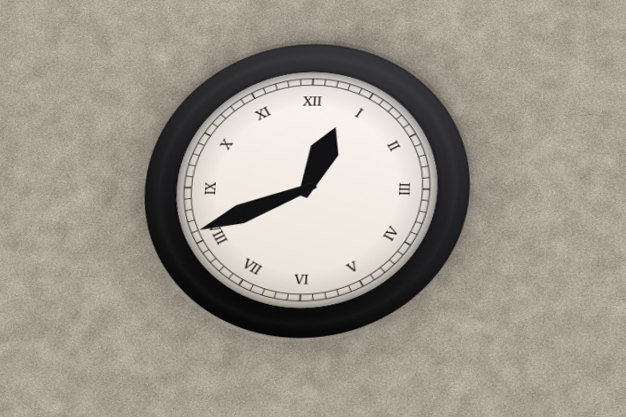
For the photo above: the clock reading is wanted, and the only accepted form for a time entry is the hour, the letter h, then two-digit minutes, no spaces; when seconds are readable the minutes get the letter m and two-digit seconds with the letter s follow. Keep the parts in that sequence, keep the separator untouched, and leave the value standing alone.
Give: 12h41
